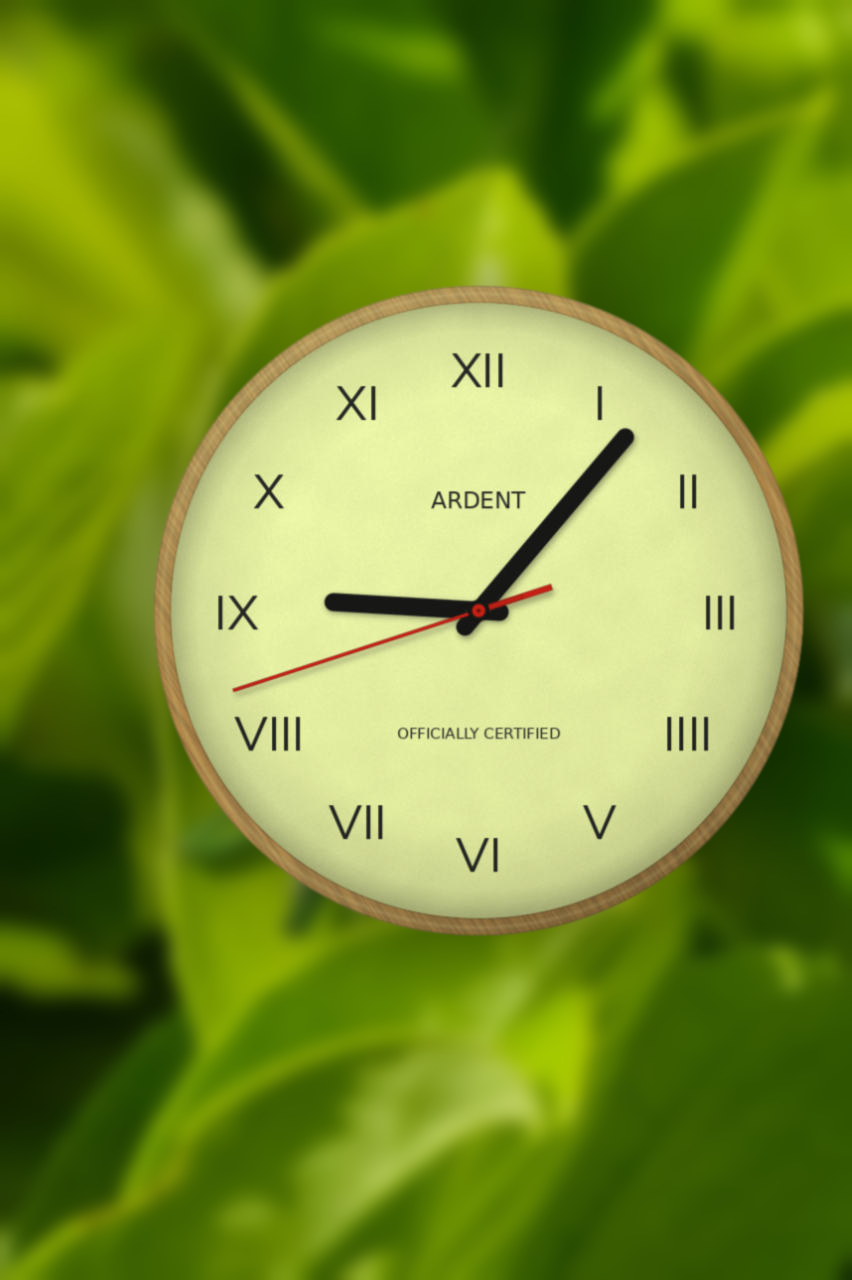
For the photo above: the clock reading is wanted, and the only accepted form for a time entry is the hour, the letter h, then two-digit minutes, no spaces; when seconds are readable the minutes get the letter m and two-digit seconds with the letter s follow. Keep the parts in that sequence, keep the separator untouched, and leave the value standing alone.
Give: 9h06m42s
